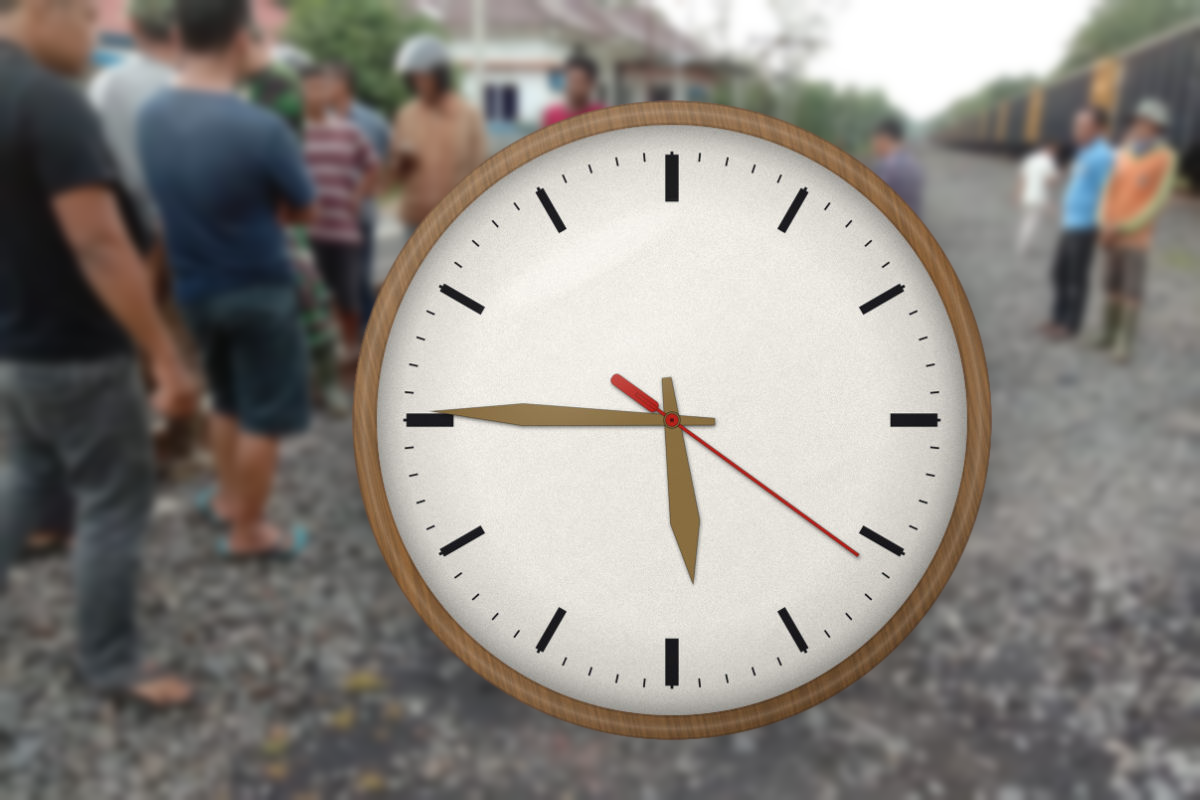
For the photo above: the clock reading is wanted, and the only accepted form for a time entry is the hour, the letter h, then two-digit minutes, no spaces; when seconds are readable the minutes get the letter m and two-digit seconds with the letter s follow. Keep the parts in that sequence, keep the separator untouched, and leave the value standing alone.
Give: 5h45m21s
